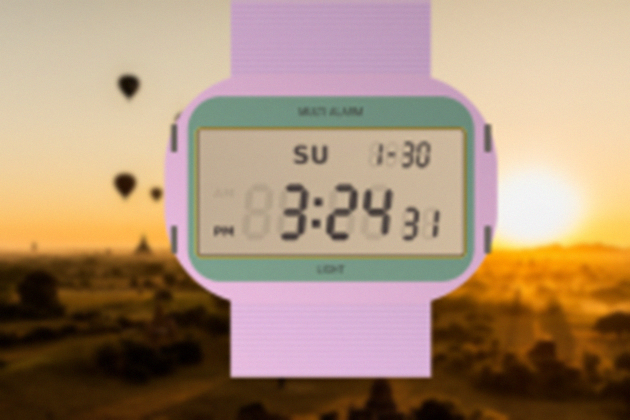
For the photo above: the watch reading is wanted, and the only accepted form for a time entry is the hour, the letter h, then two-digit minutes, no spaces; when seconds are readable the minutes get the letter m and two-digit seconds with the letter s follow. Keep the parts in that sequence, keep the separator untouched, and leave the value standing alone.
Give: 3h24m31s
